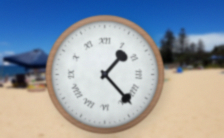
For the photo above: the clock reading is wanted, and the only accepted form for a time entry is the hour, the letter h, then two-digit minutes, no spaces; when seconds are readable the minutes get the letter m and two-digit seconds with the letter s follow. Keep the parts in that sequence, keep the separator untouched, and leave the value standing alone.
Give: 1h23
